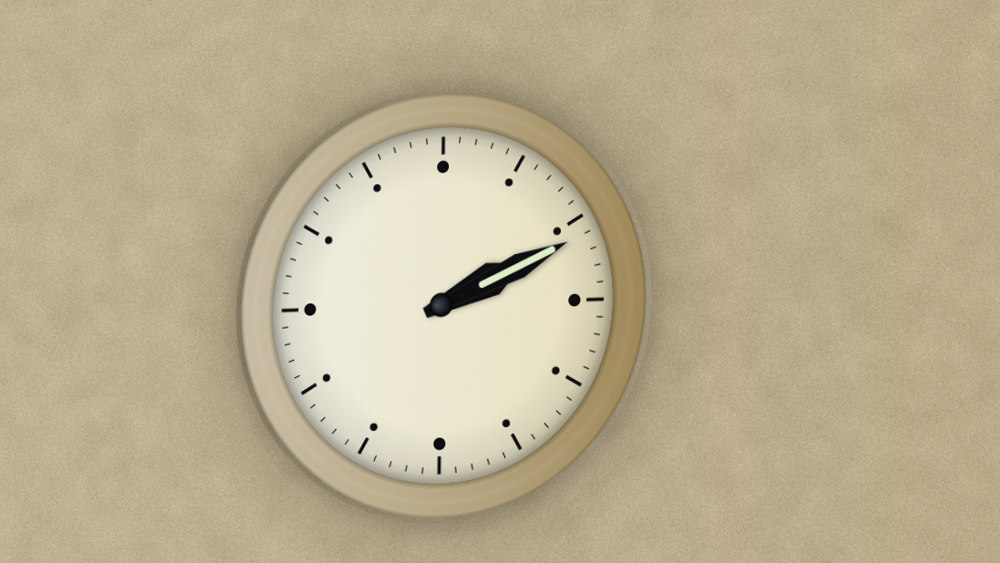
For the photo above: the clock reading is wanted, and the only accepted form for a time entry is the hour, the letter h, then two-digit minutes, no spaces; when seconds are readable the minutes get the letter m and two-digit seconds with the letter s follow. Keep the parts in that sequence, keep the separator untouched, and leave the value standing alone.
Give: 2h11
